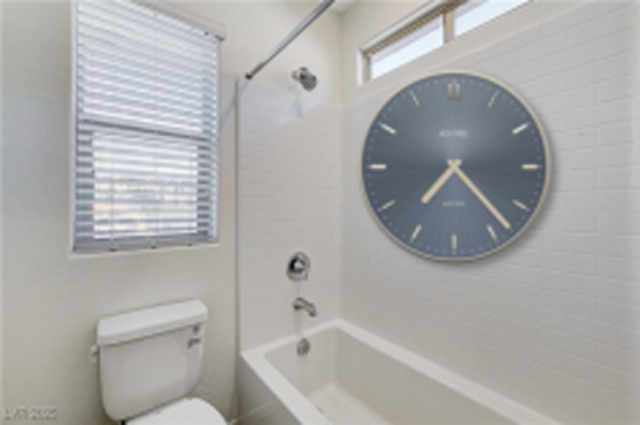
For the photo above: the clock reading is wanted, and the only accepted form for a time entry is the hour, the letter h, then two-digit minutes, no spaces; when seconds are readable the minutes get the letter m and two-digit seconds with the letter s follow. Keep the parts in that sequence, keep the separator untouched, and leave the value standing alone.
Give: 7h23
